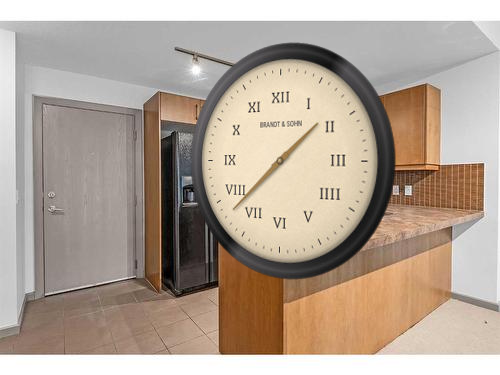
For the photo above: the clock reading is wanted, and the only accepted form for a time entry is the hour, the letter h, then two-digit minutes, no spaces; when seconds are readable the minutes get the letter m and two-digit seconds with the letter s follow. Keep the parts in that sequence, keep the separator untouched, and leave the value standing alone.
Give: 1h38
